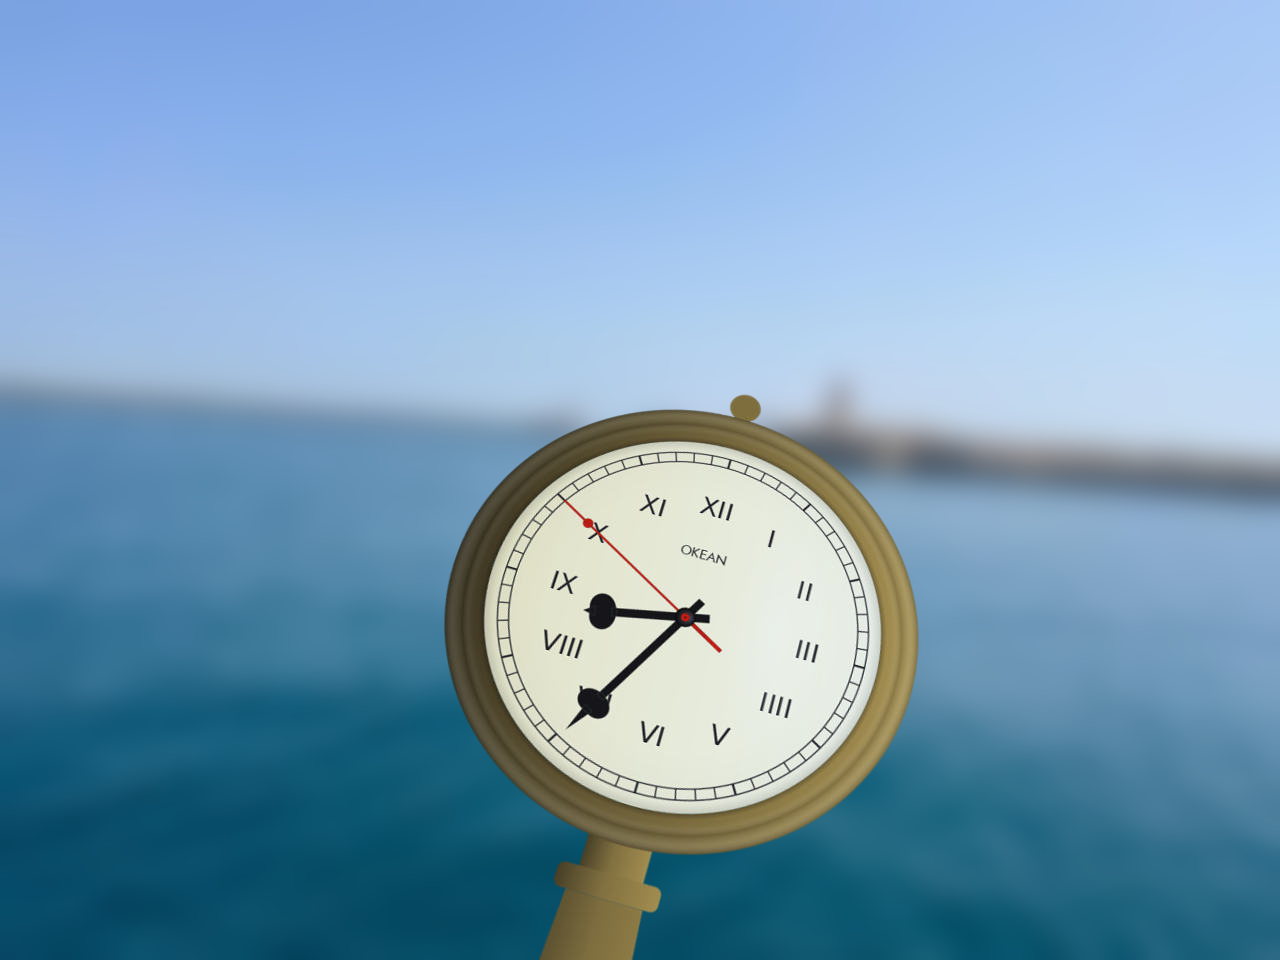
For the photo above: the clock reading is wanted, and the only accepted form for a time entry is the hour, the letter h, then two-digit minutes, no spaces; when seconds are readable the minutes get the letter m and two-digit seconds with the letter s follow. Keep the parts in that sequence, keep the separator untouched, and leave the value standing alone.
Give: 8h34m50s
